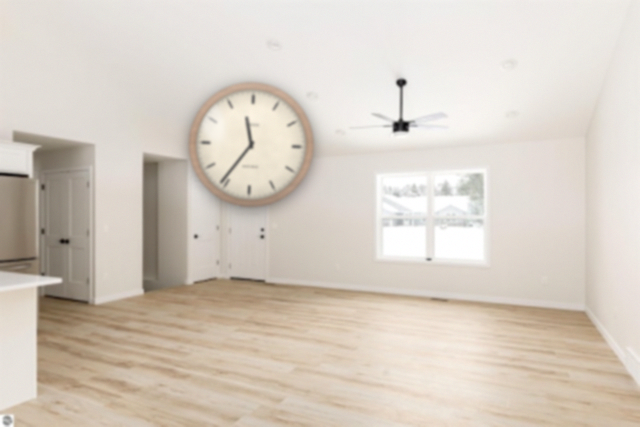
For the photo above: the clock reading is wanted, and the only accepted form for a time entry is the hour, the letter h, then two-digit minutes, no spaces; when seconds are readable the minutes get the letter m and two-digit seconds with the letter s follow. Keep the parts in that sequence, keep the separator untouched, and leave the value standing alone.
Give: 11h36
